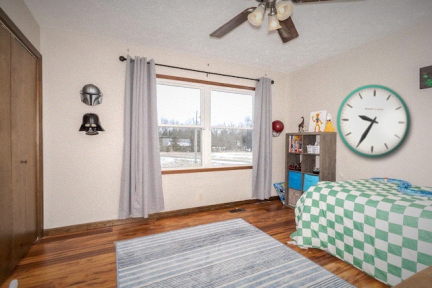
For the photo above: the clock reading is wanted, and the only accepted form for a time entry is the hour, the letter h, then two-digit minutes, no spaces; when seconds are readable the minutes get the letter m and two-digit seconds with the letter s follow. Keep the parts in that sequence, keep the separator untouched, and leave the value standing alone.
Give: 9h35
